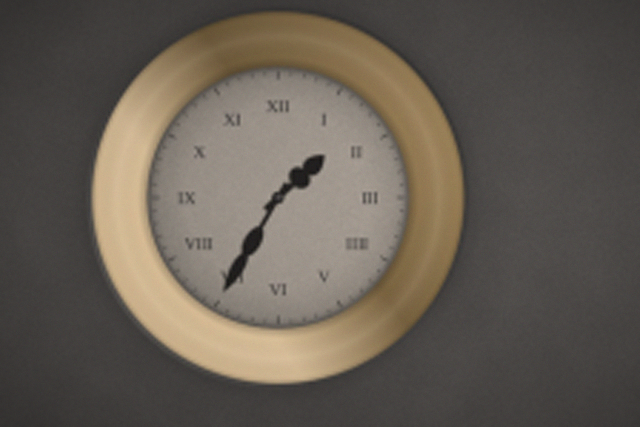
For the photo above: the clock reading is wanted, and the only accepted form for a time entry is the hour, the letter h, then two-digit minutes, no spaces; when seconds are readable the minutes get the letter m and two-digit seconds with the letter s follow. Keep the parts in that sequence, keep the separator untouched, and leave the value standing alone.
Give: 1h35
